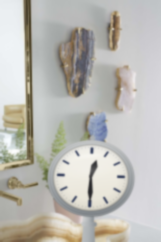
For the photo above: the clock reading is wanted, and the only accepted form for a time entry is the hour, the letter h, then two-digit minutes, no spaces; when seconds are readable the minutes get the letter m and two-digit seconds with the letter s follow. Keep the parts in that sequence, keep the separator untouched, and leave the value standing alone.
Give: 12h30
